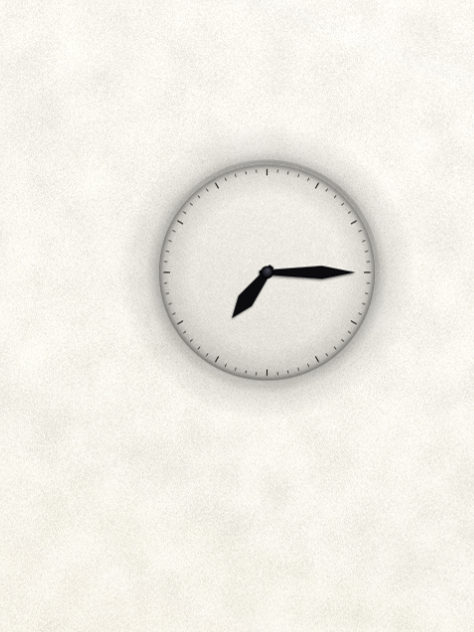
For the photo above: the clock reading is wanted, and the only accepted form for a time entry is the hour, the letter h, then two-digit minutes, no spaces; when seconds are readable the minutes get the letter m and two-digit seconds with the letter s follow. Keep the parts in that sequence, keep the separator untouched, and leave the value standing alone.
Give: 7h15
